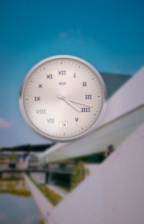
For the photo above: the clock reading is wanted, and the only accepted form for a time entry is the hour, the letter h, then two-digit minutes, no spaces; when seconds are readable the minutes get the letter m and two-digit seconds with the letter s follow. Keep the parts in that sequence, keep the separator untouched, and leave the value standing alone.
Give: 4h18
